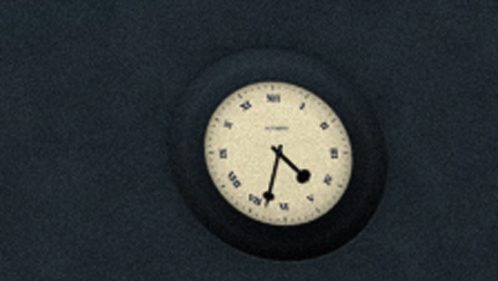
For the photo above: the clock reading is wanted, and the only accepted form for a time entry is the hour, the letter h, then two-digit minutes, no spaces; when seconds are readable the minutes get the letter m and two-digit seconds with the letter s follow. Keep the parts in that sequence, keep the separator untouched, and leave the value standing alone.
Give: 4h33
